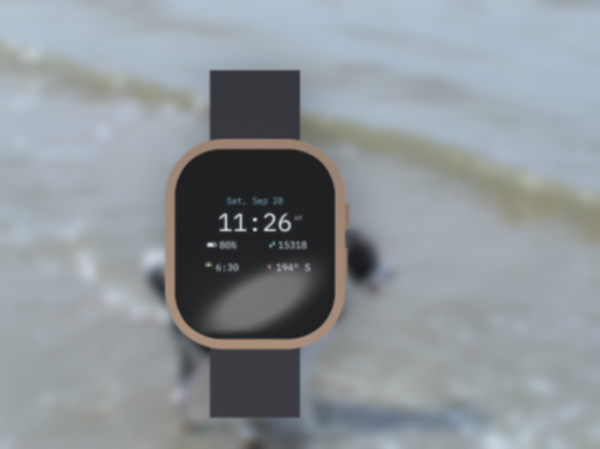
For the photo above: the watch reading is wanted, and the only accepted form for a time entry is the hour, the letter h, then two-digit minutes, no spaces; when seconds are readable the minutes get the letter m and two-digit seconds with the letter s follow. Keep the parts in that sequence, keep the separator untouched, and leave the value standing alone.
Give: 11h26
